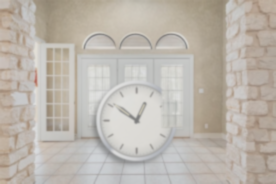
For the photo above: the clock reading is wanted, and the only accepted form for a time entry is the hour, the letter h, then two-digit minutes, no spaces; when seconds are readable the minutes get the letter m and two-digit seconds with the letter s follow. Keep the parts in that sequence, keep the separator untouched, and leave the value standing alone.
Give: 12h51
